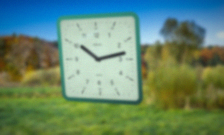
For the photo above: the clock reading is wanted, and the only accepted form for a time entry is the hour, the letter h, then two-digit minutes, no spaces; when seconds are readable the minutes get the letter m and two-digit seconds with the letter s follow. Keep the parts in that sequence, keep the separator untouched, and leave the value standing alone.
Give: 10h13
